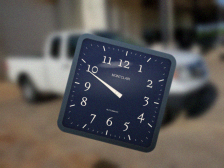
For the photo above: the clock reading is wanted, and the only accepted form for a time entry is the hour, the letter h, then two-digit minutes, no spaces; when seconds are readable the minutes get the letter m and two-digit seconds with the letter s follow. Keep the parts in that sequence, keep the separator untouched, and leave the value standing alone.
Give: 9h49
